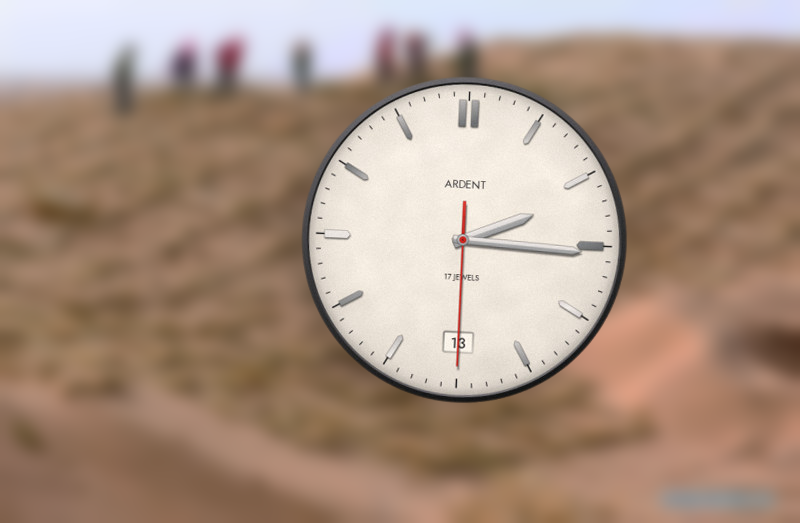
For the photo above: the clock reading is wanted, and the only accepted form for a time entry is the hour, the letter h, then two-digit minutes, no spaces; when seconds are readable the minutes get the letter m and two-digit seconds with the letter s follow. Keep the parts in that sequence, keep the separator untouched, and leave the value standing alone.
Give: 2h15m30s
